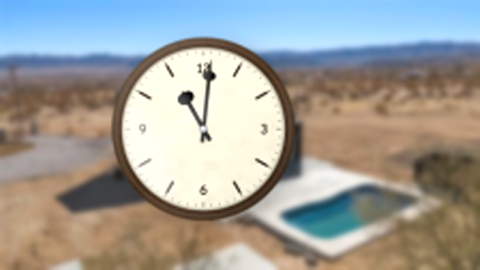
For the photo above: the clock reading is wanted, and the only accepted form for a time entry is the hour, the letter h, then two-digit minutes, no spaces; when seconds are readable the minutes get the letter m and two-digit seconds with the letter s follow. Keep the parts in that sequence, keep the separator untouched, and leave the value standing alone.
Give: 11h01
